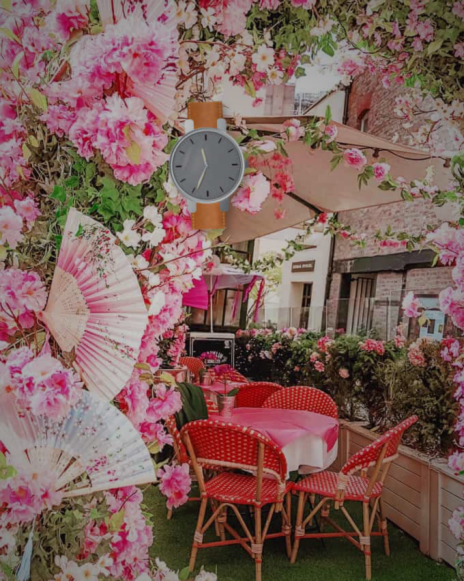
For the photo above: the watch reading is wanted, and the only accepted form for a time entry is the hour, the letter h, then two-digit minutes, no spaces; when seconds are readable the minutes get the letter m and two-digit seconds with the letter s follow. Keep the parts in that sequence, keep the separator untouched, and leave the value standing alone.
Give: 11h34
